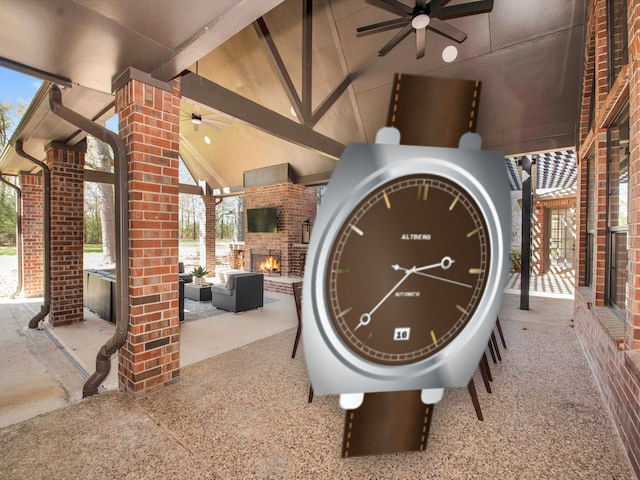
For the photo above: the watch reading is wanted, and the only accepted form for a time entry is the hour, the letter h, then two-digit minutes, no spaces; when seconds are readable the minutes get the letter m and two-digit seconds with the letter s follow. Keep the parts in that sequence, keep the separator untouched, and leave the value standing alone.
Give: 2h37m17s
